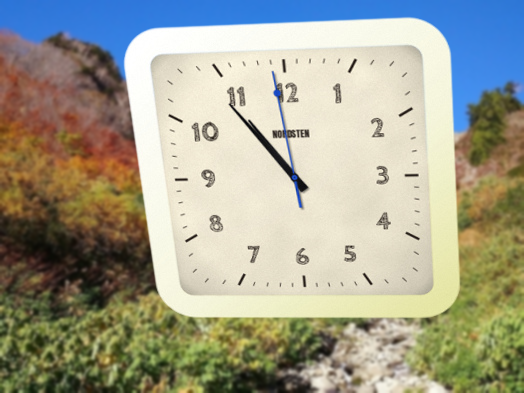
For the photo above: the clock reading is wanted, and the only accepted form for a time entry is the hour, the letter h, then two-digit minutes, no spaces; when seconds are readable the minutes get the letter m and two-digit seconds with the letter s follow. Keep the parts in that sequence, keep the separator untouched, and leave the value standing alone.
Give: 10h53m59s
